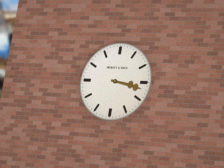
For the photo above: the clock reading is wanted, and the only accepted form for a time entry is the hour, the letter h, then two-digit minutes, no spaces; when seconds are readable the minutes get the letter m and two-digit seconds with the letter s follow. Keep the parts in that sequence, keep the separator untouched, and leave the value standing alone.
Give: 3h17
